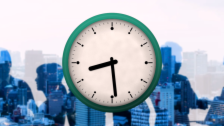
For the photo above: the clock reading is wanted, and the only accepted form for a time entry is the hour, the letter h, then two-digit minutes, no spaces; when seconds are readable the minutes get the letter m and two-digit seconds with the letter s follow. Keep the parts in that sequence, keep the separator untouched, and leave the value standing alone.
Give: 8h29
